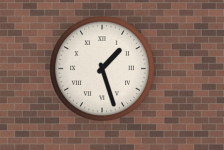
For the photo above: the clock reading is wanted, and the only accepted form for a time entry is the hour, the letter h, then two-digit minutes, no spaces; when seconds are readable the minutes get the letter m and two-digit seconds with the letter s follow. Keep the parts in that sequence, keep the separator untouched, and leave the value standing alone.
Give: 1h27
